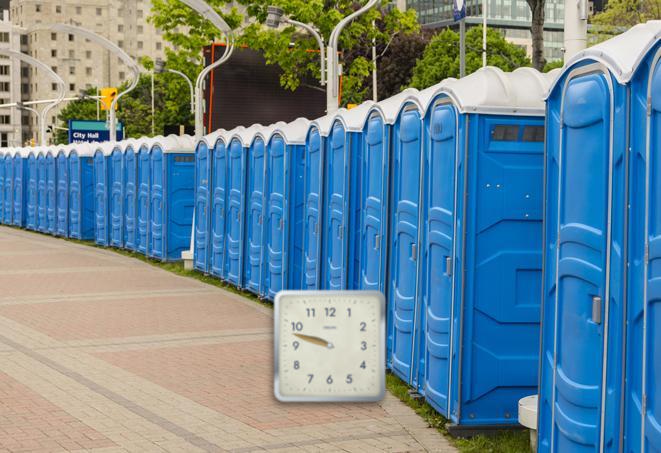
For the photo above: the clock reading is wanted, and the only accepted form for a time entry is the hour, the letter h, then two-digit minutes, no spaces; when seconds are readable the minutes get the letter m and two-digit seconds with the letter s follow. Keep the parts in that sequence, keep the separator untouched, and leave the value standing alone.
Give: 9h48
